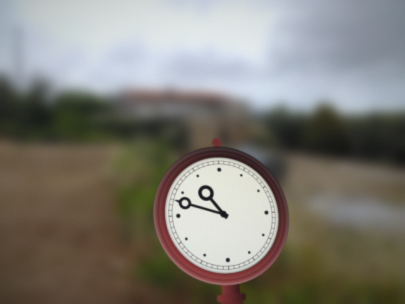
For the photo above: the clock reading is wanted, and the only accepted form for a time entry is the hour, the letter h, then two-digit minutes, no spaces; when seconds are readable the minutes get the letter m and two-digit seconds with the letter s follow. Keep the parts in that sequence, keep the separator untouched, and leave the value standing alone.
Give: 10h48
